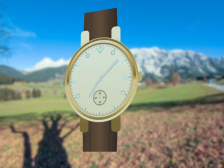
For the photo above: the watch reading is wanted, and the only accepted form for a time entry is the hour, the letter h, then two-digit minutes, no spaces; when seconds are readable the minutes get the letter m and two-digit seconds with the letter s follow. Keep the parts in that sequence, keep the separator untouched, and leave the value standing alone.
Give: 7h08
